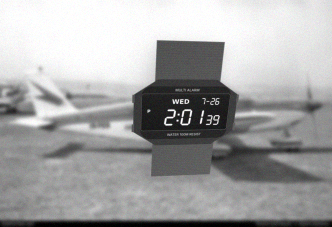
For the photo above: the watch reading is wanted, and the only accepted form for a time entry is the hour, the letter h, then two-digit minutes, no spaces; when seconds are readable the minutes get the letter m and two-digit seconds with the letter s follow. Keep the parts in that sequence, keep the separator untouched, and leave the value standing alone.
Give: 2h01m39s
